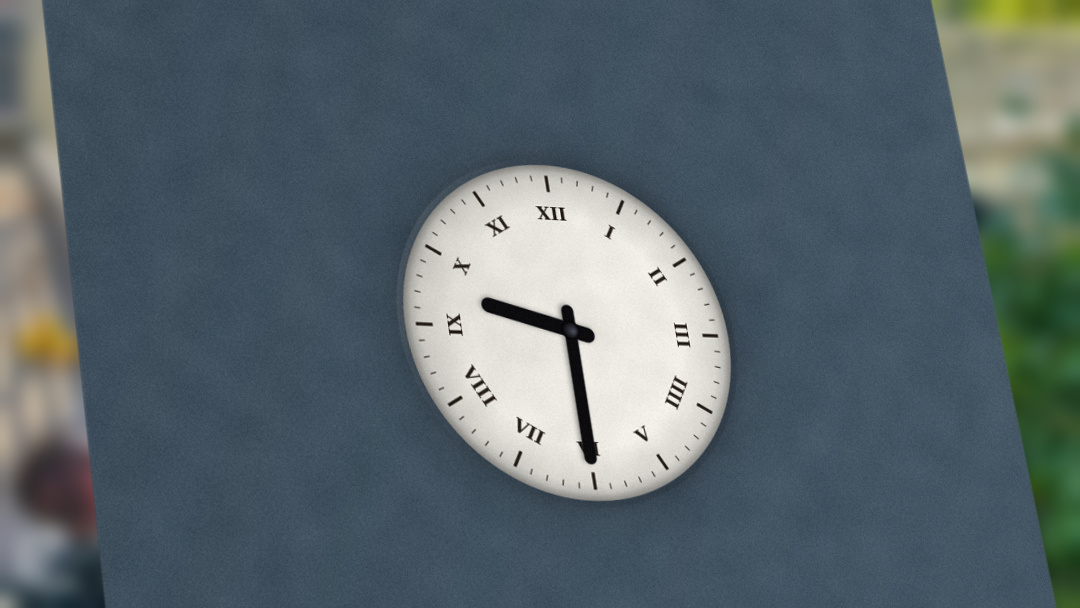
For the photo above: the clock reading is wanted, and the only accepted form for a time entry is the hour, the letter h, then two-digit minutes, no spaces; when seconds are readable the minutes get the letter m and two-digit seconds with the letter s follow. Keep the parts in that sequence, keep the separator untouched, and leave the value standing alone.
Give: 9h30
